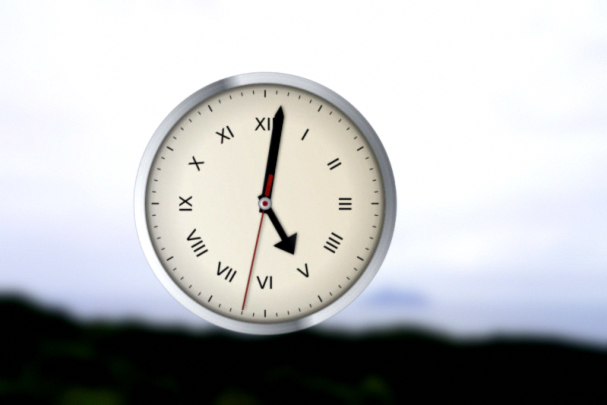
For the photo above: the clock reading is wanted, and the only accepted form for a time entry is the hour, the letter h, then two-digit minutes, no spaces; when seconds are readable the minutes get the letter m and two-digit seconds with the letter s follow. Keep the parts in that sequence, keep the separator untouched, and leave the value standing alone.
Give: 5h01m32s
